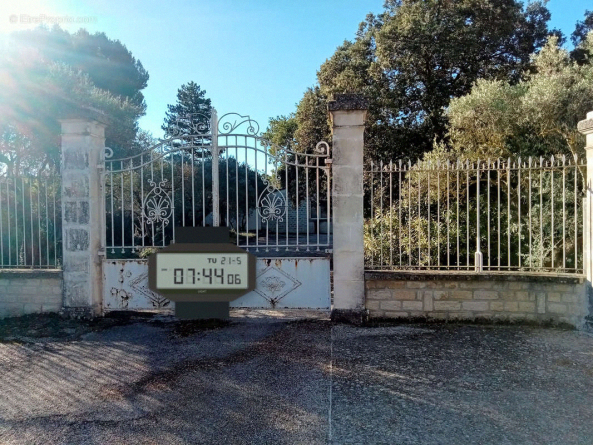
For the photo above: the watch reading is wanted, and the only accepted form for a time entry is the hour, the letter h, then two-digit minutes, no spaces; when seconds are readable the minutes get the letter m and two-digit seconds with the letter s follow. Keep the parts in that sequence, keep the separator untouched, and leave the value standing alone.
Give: 7h44m06s
